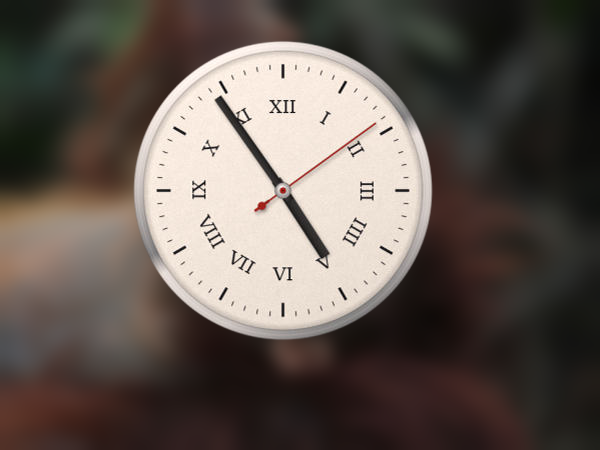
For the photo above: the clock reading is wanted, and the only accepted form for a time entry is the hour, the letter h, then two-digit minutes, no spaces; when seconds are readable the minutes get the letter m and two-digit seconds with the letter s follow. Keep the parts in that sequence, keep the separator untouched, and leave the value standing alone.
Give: 4h54m09s
